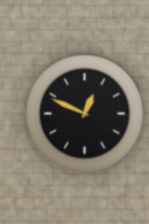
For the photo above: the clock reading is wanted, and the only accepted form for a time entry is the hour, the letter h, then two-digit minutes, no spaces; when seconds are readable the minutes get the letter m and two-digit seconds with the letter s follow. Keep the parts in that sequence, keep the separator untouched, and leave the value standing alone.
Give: 12h49
